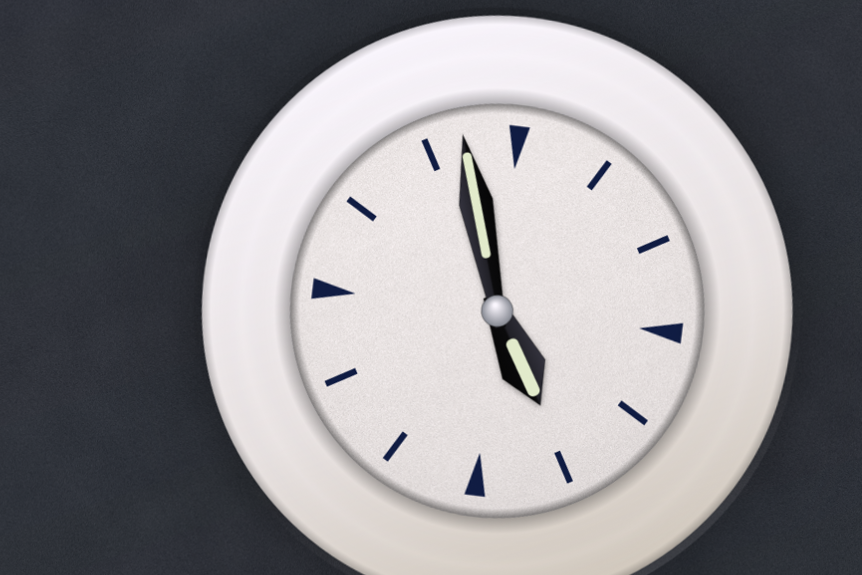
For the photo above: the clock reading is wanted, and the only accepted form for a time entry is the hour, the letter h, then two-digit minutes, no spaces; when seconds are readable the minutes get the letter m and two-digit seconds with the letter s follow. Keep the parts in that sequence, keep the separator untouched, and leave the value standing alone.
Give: 4h57
